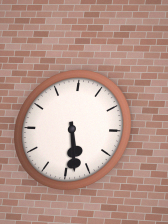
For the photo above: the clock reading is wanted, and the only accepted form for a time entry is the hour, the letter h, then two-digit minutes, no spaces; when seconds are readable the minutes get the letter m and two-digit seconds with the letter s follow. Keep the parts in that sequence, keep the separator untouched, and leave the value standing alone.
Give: 5h28
